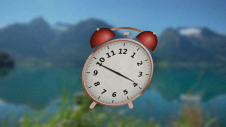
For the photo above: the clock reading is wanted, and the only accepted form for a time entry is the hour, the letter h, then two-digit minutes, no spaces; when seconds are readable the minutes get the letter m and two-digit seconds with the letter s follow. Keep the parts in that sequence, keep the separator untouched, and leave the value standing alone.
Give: 3h49
